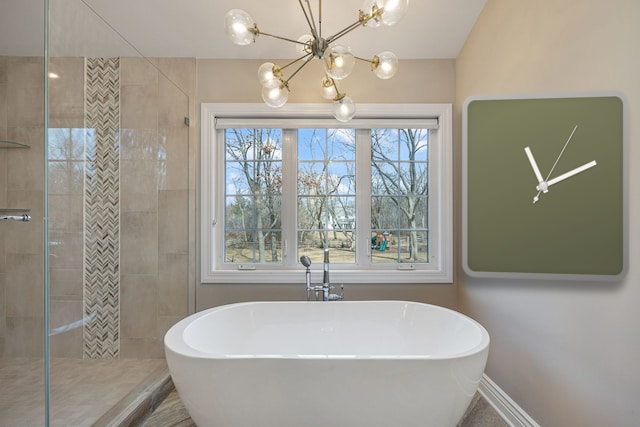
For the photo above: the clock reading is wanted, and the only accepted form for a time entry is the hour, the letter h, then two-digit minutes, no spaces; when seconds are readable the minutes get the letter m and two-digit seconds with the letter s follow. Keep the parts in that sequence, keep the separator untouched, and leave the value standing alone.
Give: 11h11m05s
